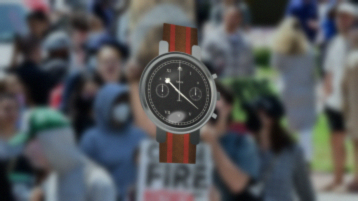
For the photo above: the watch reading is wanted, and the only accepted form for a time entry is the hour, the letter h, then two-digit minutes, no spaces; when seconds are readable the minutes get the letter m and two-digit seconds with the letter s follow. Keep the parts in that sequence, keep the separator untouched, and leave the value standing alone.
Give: 10h21
